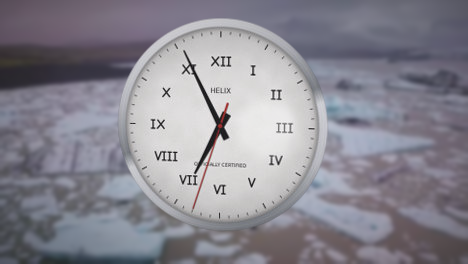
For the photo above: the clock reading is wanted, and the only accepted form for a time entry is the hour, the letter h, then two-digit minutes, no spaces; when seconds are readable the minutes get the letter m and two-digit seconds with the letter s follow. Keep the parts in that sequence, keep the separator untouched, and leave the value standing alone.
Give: 6h55m33s
